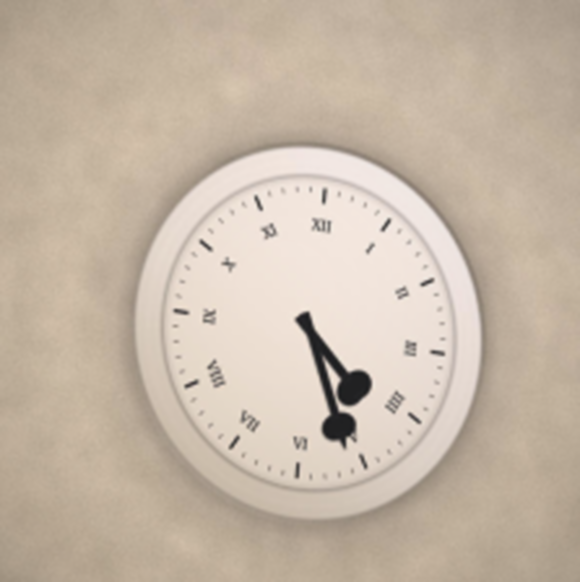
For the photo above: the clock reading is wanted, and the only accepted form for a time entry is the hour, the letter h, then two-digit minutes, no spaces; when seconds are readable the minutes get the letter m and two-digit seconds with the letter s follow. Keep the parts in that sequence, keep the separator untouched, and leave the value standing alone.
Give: 4h26
